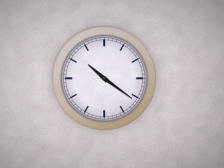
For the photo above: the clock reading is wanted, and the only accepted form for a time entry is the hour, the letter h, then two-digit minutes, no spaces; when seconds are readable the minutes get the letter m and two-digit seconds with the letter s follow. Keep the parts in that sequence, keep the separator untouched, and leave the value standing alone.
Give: 10h21
